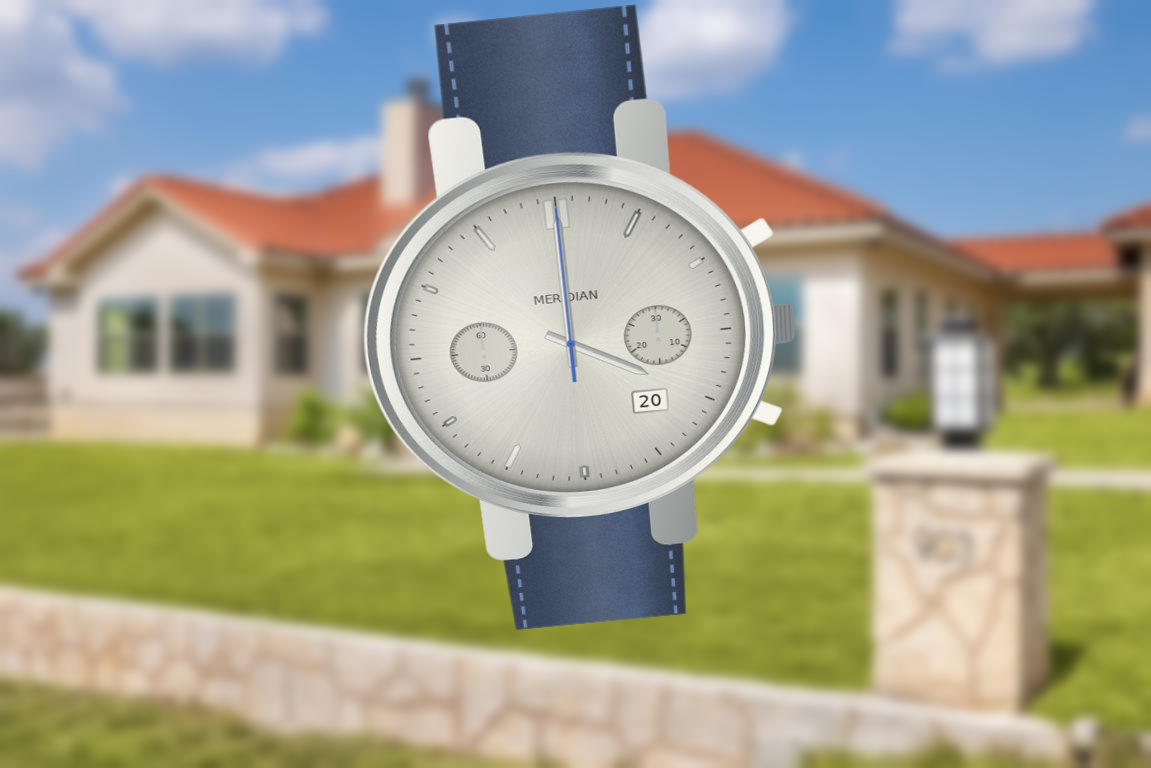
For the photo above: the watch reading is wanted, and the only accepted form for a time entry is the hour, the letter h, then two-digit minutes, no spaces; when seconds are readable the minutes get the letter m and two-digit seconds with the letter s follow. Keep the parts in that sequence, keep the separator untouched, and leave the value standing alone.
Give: 4h00
